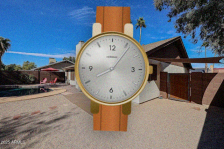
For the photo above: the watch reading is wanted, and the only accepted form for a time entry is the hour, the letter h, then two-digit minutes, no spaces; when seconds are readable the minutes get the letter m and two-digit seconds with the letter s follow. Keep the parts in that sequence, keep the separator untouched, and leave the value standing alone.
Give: 8h06
